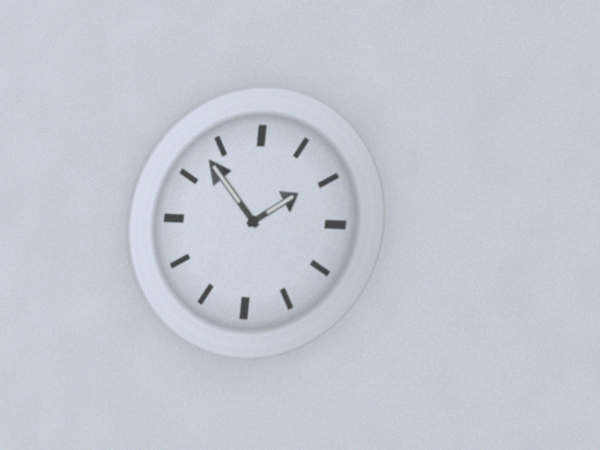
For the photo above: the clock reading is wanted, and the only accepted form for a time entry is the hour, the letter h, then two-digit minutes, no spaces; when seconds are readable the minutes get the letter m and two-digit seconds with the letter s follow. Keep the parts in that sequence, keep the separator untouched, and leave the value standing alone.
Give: 1h53
